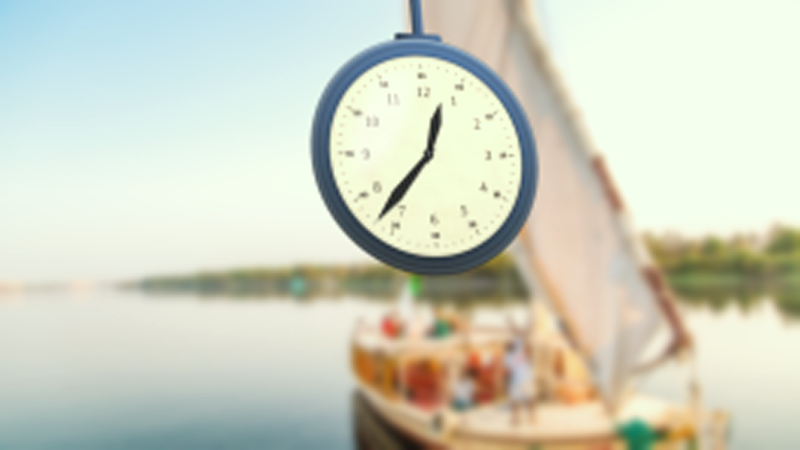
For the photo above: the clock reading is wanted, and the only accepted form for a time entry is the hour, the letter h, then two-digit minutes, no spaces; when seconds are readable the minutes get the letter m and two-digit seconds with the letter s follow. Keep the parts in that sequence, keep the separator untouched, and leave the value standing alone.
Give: 12h37
